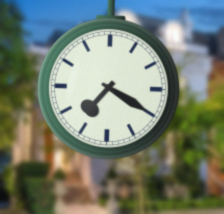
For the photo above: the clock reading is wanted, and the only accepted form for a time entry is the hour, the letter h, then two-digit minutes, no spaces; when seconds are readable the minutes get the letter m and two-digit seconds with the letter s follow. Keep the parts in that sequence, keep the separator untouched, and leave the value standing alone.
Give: 7h20
